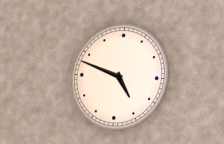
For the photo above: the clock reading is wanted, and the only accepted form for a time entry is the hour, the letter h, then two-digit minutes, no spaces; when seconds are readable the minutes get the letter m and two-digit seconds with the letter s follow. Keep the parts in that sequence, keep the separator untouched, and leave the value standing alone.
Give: 4h48
